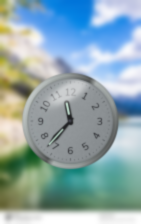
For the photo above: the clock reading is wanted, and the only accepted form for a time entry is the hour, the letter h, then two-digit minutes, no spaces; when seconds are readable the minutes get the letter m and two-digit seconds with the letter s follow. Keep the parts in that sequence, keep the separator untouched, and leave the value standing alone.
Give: 11h37
